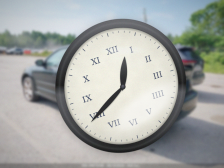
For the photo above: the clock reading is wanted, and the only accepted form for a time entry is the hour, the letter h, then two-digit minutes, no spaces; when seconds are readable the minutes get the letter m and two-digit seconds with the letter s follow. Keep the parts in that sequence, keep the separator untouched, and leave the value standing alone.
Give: 12h40
